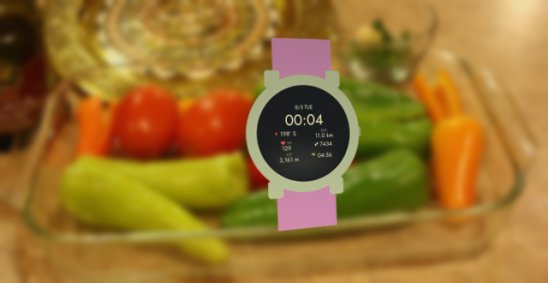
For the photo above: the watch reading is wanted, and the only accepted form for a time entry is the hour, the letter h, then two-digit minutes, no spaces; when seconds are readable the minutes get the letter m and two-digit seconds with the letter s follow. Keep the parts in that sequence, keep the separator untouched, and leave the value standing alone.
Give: 0h04
